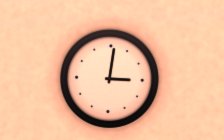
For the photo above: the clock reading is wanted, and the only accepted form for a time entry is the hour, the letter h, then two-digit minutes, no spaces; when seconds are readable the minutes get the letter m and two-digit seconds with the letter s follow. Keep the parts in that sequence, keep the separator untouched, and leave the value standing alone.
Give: 3h01
